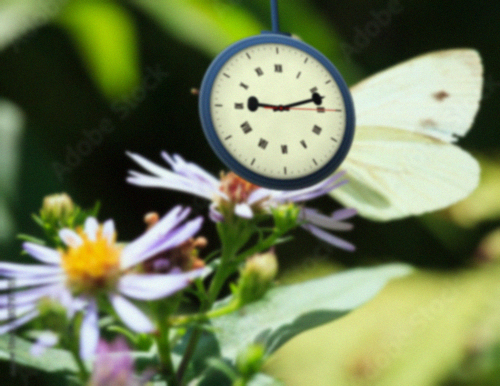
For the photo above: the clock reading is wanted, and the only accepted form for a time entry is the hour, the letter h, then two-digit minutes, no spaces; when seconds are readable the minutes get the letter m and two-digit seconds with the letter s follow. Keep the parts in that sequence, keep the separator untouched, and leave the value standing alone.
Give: 9h12m15s
